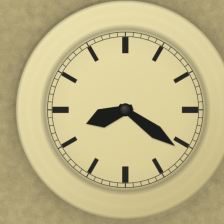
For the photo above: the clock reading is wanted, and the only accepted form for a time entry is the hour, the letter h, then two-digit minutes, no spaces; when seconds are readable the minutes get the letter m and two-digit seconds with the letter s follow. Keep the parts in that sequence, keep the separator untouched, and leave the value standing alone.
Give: 8h21
